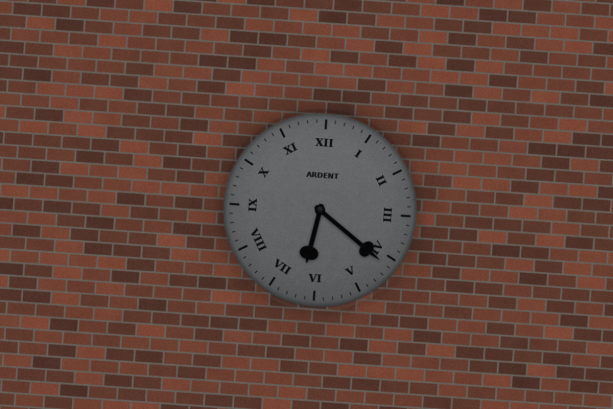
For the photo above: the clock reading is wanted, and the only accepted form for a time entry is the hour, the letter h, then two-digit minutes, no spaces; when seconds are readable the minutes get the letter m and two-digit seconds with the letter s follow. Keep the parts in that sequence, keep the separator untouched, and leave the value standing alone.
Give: 6h21
